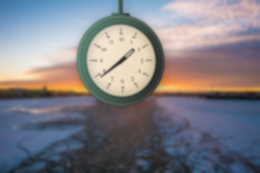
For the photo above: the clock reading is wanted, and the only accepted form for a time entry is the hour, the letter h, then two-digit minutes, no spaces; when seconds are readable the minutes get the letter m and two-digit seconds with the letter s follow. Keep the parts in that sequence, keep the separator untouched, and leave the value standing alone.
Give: 1h39
